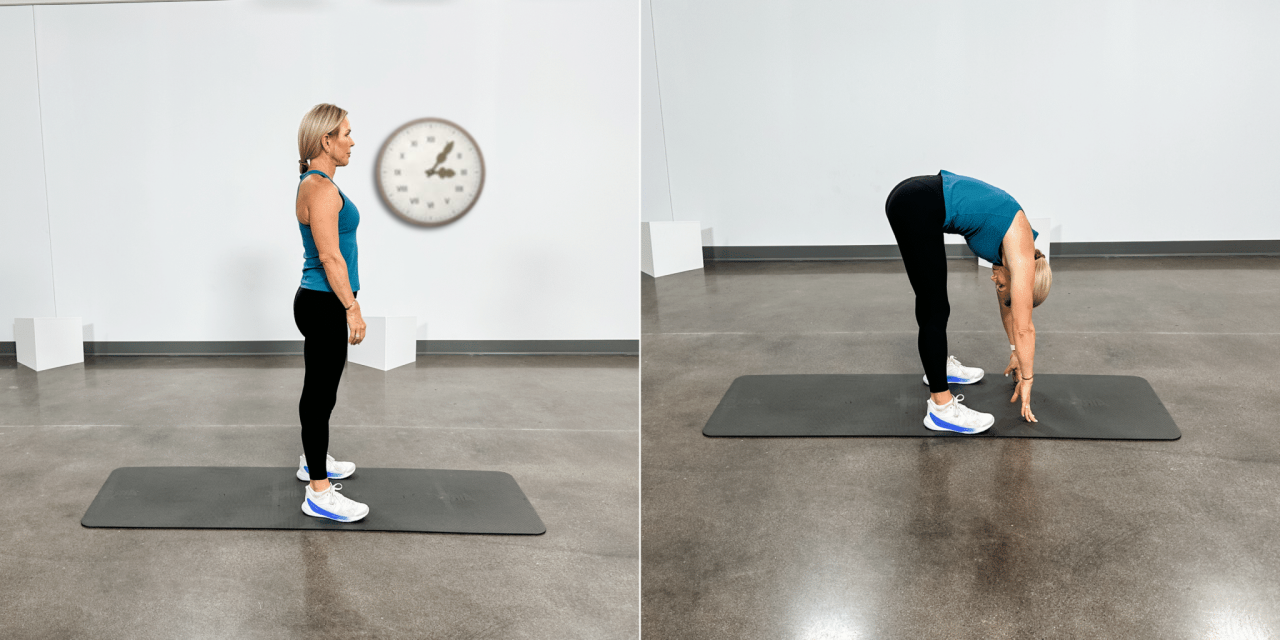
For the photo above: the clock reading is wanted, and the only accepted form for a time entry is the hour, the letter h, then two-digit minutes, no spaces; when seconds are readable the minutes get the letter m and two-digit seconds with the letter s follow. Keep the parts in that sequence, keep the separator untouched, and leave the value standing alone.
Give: 3h06
